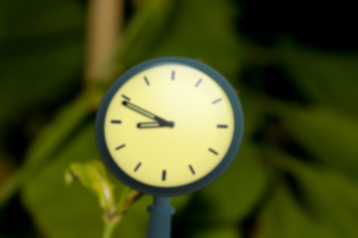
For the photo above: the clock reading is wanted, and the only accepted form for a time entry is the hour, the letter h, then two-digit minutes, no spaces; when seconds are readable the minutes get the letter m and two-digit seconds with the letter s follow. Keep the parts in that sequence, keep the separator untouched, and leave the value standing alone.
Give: 8h49
